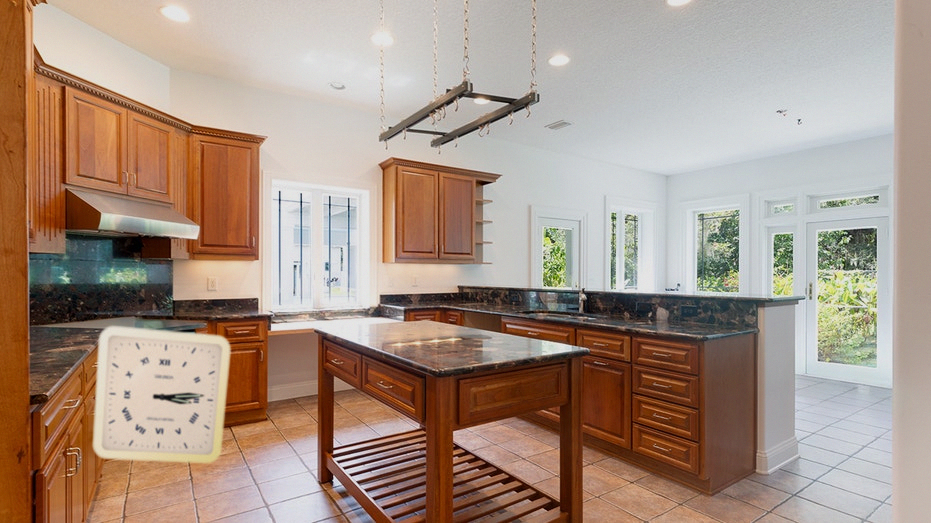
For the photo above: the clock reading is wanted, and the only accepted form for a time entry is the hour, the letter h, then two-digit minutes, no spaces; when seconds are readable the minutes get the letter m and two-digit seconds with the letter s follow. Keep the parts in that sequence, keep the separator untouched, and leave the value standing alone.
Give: 3h14
